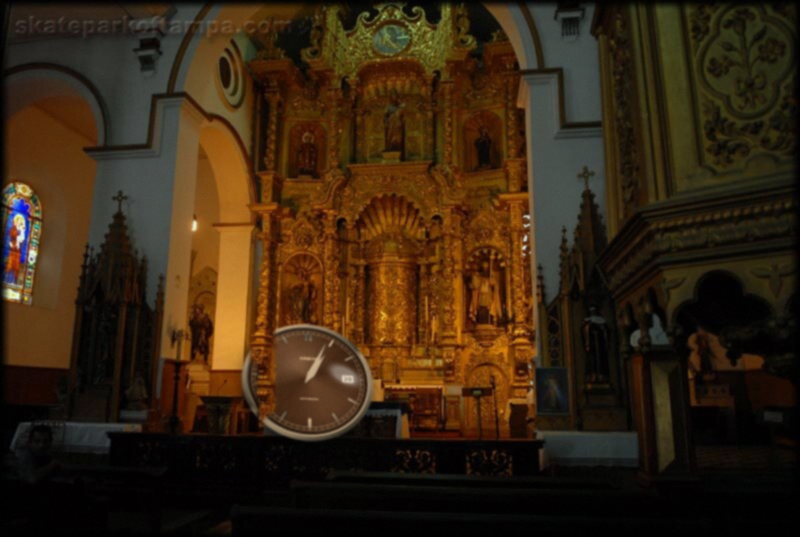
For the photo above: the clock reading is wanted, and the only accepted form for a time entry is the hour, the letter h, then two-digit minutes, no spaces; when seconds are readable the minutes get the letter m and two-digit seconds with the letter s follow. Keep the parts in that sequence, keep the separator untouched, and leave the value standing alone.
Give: 1h04
